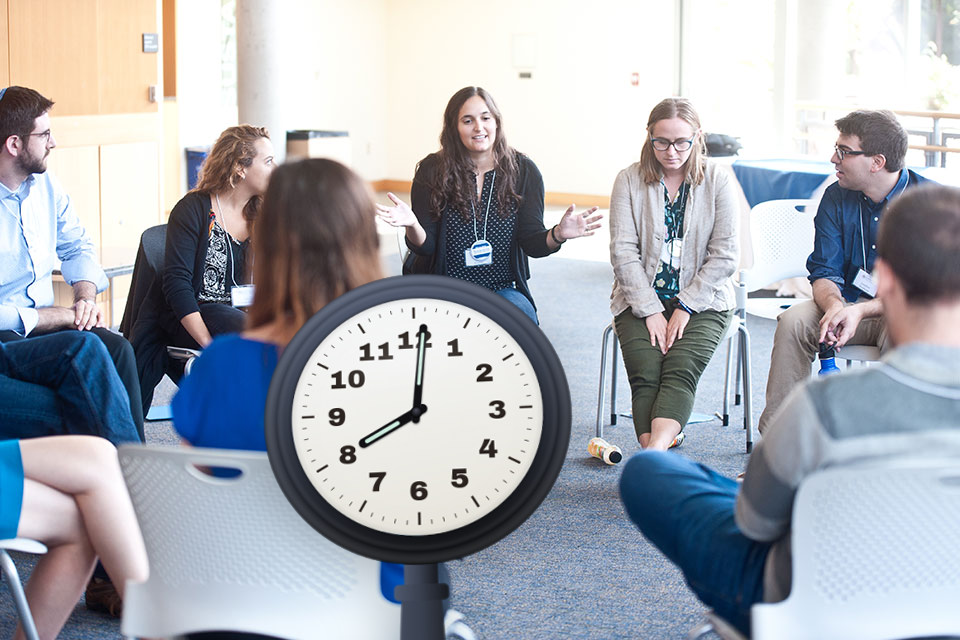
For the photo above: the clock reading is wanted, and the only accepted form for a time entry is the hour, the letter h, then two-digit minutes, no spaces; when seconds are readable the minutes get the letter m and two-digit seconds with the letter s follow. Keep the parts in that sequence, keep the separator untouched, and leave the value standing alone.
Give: 8h01
